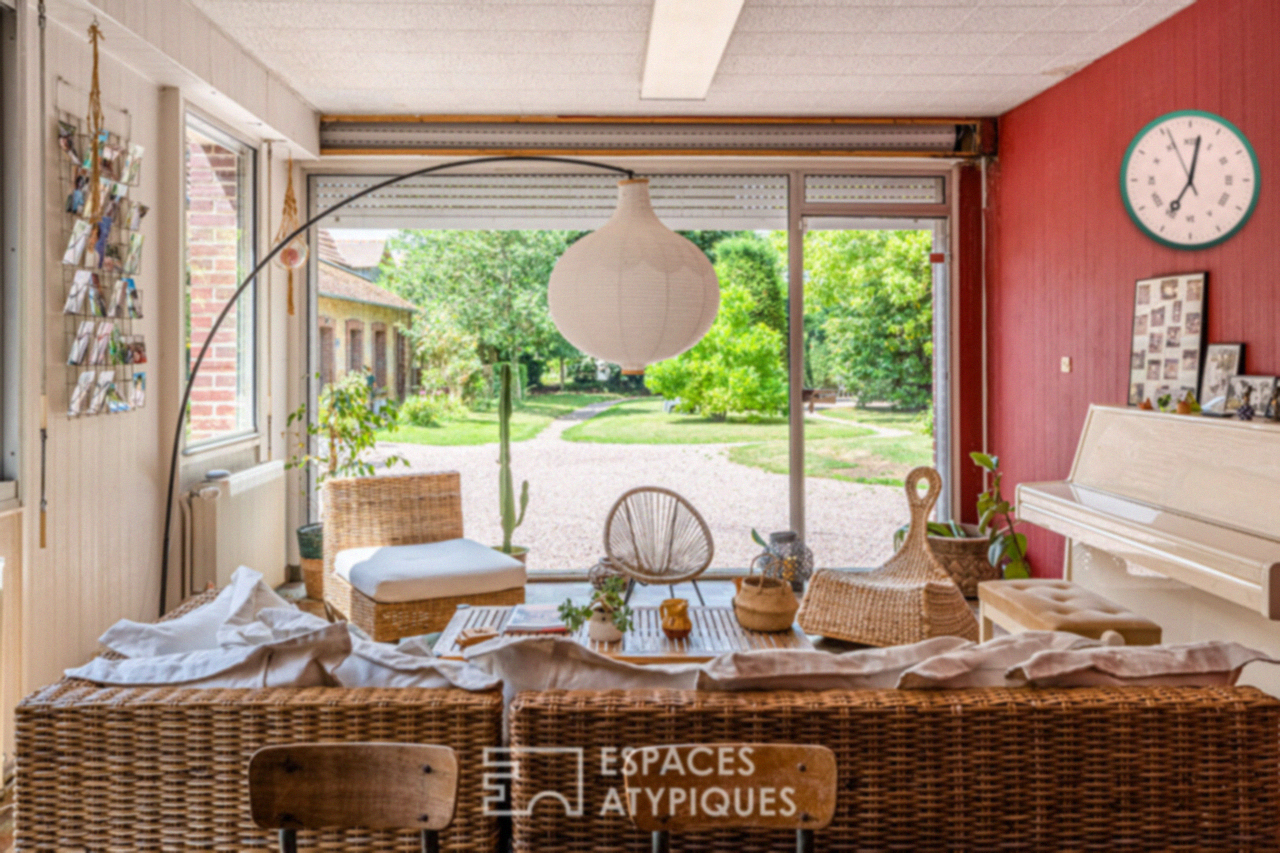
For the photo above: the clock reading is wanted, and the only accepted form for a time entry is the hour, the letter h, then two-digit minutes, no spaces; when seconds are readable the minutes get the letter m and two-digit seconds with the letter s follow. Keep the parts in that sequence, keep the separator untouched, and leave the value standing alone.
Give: 7h01m56s
